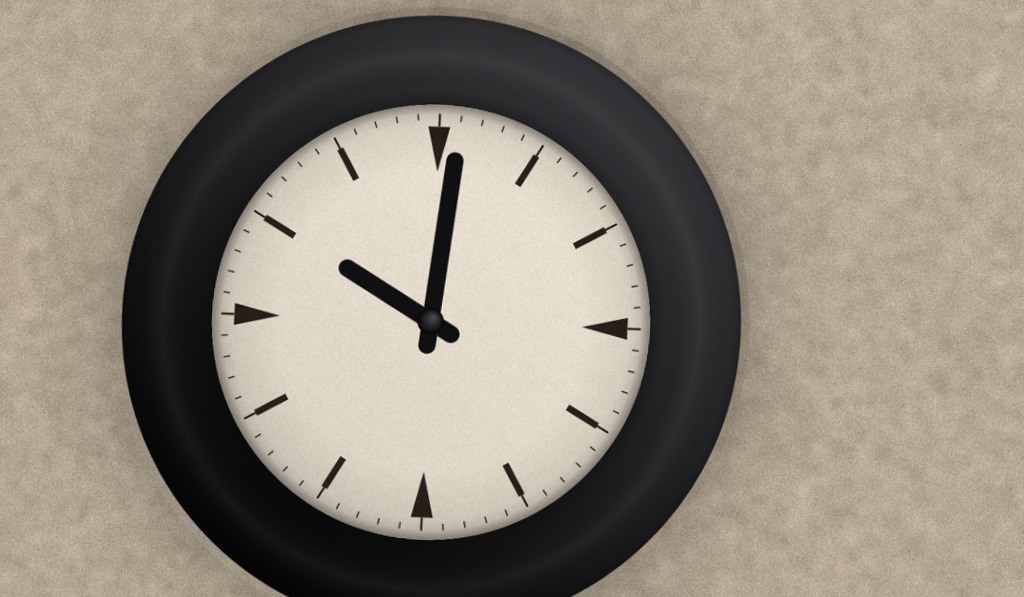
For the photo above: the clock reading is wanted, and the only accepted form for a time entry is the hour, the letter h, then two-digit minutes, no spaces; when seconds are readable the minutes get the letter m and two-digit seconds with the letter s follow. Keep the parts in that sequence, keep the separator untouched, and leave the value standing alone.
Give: 10h01
